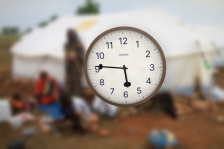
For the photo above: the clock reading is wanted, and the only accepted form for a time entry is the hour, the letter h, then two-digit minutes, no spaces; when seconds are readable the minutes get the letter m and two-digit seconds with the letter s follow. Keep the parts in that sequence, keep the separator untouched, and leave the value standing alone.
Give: 5h46
